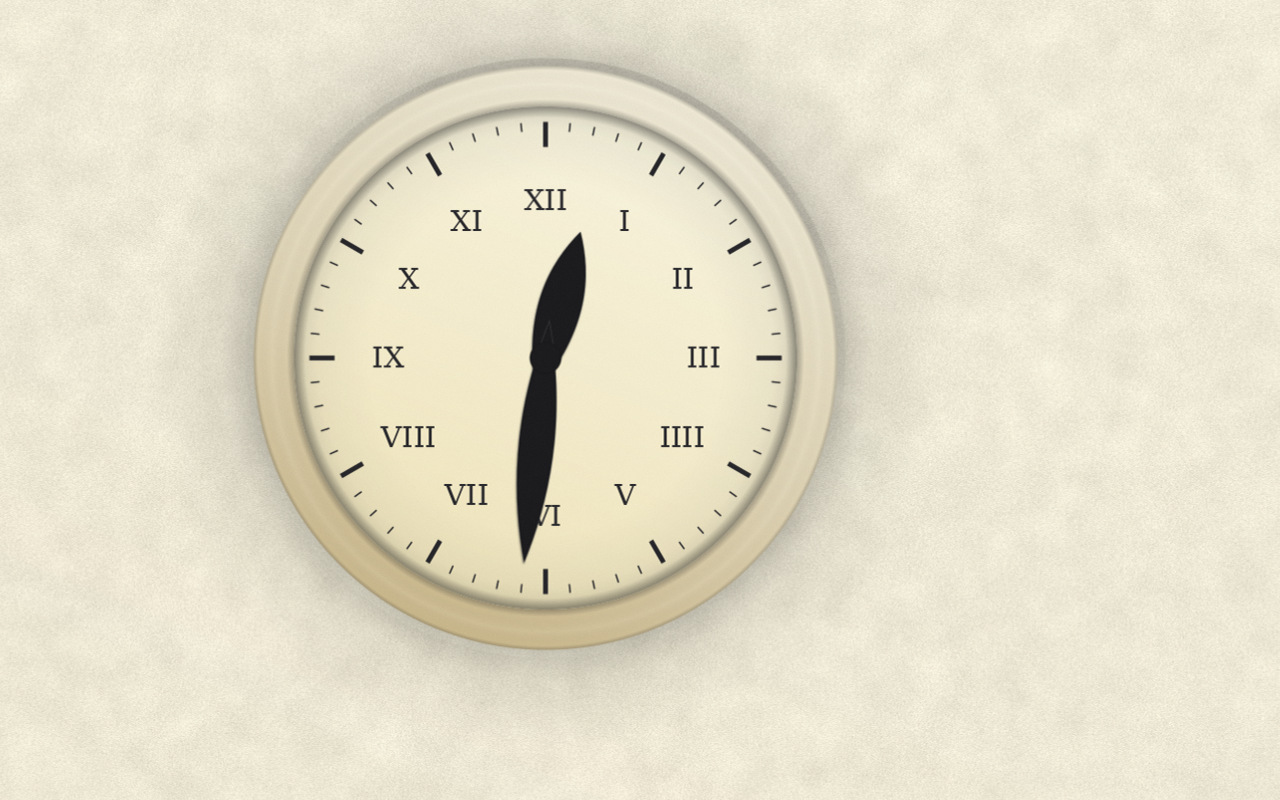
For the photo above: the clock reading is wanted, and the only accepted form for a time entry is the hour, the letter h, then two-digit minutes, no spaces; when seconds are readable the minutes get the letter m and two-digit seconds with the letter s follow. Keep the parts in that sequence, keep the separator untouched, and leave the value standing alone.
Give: 12h31
